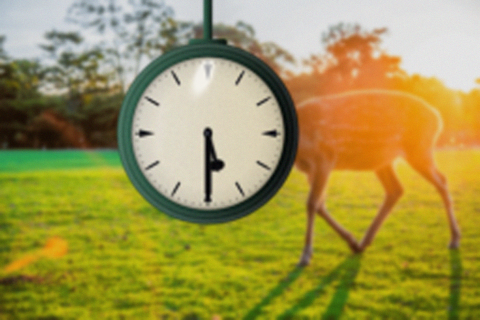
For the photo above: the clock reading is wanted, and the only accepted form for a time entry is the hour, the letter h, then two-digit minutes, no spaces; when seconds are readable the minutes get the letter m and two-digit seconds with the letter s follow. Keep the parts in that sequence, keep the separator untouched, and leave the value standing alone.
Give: 5h30
